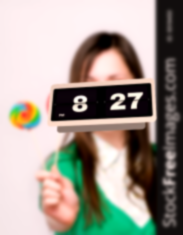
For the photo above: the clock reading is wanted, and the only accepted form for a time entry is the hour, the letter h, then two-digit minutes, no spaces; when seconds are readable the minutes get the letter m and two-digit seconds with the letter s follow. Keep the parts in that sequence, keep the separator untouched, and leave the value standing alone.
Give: 8h27
